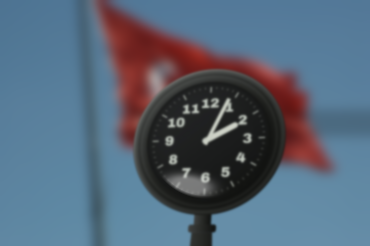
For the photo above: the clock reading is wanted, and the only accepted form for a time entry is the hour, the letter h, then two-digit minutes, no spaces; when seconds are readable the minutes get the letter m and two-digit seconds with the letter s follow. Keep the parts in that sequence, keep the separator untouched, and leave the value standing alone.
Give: 2h04
